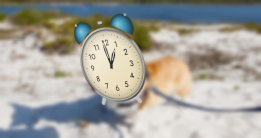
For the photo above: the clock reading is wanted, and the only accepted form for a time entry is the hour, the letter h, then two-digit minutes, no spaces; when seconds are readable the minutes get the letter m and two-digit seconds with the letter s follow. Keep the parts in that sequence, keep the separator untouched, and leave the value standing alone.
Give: 12h59
